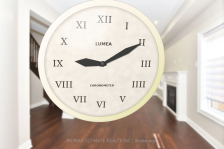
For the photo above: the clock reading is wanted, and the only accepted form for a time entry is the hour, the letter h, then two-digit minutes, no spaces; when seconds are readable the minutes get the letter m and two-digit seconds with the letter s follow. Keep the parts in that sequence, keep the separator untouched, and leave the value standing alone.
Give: 9h10
